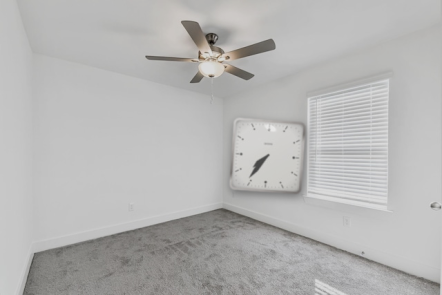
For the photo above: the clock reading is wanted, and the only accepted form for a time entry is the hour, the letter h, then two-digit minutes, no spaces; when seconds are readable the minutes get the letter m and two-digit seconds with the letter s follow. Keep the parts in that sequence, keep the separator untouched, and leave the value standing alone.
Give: 7h36
